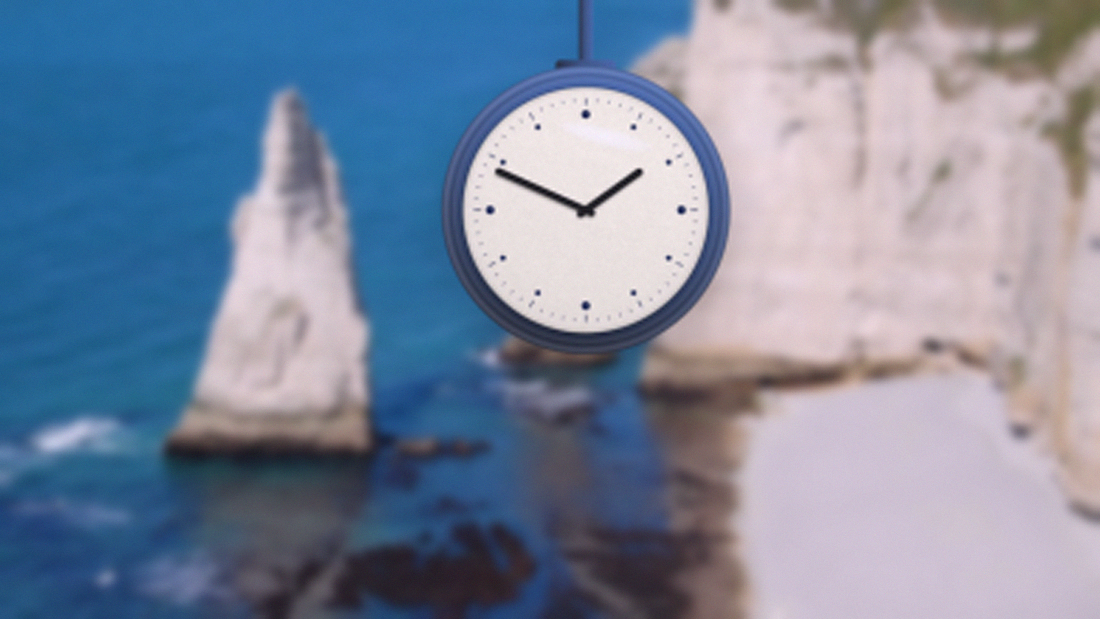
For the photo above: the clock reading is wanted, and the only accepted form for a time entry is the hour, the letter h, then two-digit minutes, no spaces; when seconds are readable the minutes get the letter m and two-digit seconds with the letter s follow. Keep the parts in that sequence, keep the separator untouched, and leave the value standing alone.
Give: 1h49
